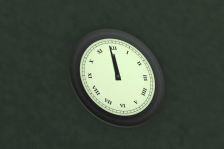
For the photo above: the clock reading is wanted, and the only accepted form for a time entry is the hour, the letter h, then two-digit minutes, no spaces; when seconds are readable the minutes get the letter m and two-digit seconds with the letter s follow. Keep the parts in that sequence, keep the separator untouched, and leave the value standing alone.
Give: 11h59
